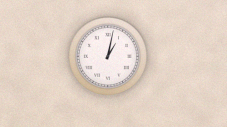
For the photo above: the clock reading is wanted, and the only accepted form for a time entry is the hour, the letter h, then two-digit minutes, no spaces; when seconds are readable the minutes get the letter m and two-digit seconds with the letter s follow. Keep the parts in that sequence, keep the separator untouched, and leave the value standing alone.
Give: 1h02
